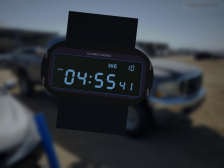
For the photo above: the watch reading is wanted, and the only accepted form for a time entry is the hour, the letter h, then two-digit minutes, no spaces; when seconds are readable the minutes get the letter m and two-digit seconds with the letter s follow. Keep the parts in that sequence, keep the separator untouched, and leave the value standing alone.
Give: 4h55m41s
